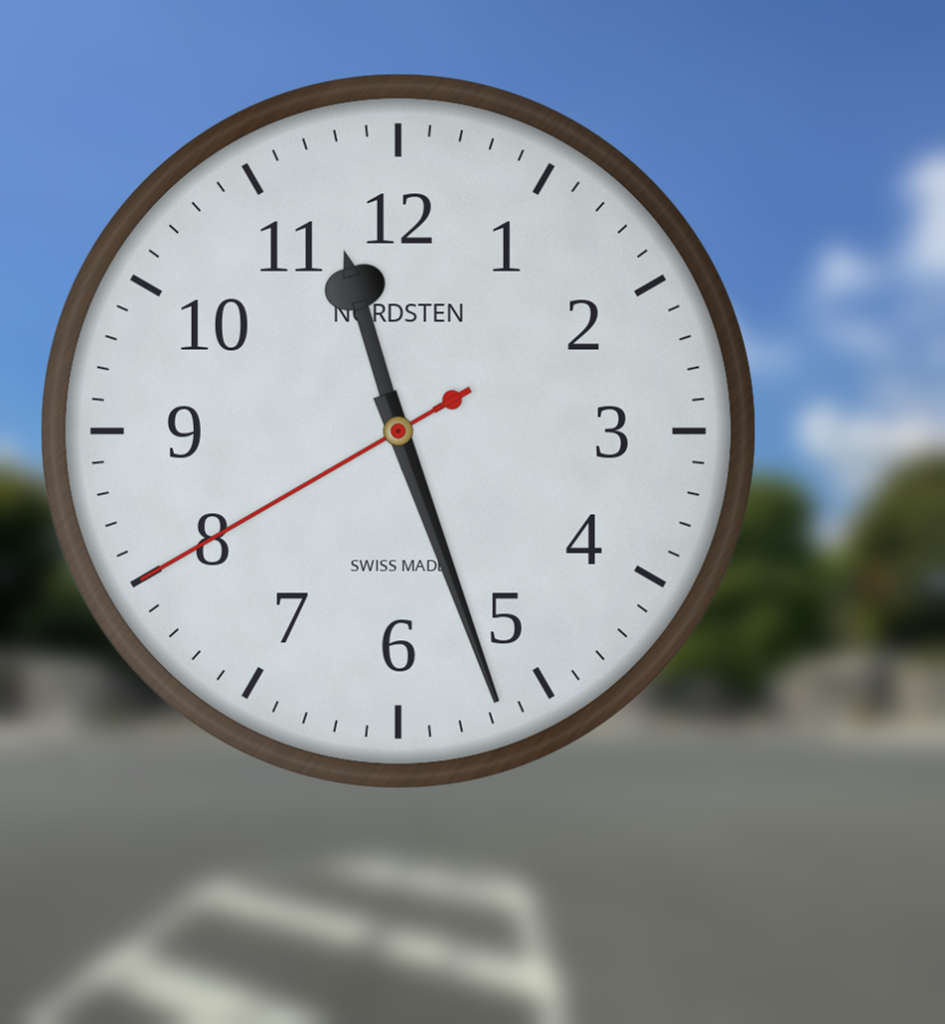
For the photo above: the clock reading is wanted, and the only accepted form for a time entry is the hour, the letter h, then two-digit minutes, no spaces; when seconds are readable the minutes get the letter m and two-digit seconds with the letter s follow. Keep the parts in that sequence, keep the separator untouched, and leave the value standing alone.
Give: 11h26m40s
